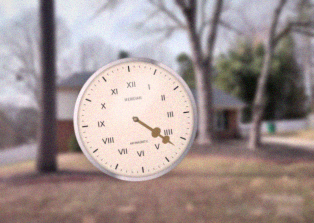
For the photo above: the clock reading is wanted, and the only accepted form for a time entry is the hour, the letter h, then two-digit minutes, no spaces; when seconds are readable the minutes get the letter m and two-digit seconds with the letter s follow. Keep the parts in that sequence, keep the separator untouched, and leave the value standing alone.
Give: 4h22
